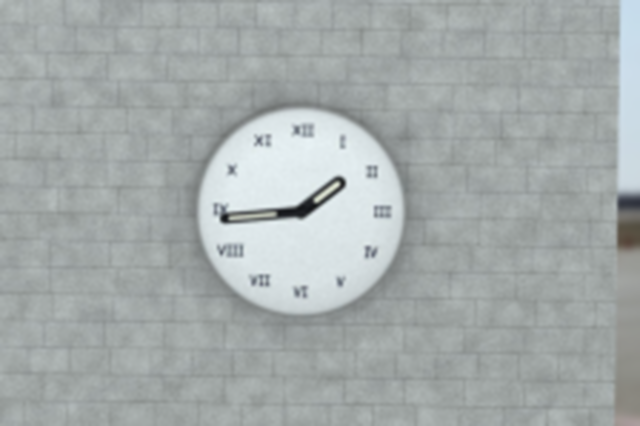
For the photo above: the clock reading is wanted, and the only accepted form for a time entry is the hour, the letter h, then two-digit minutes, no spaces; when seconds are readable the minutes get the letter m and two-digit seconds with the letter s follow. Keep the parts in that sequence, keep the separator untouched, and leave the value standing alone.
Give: 1h44
